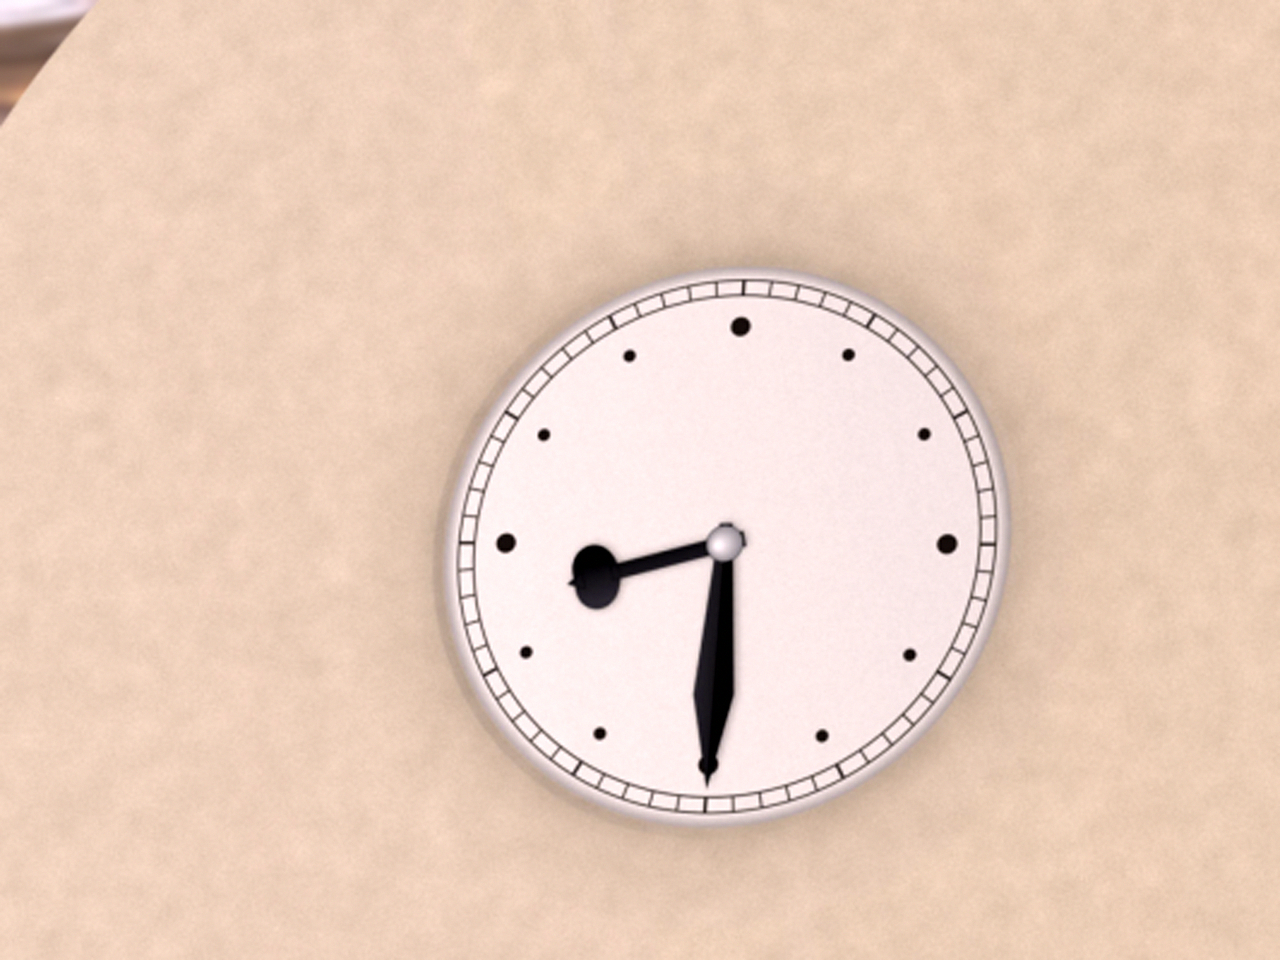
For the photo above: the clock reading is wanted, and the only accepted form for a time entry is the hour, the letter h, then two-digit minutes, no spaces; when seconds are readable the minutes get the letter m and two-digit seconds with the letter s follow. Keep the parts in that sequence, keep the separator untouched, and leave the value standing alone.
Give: 8h30
